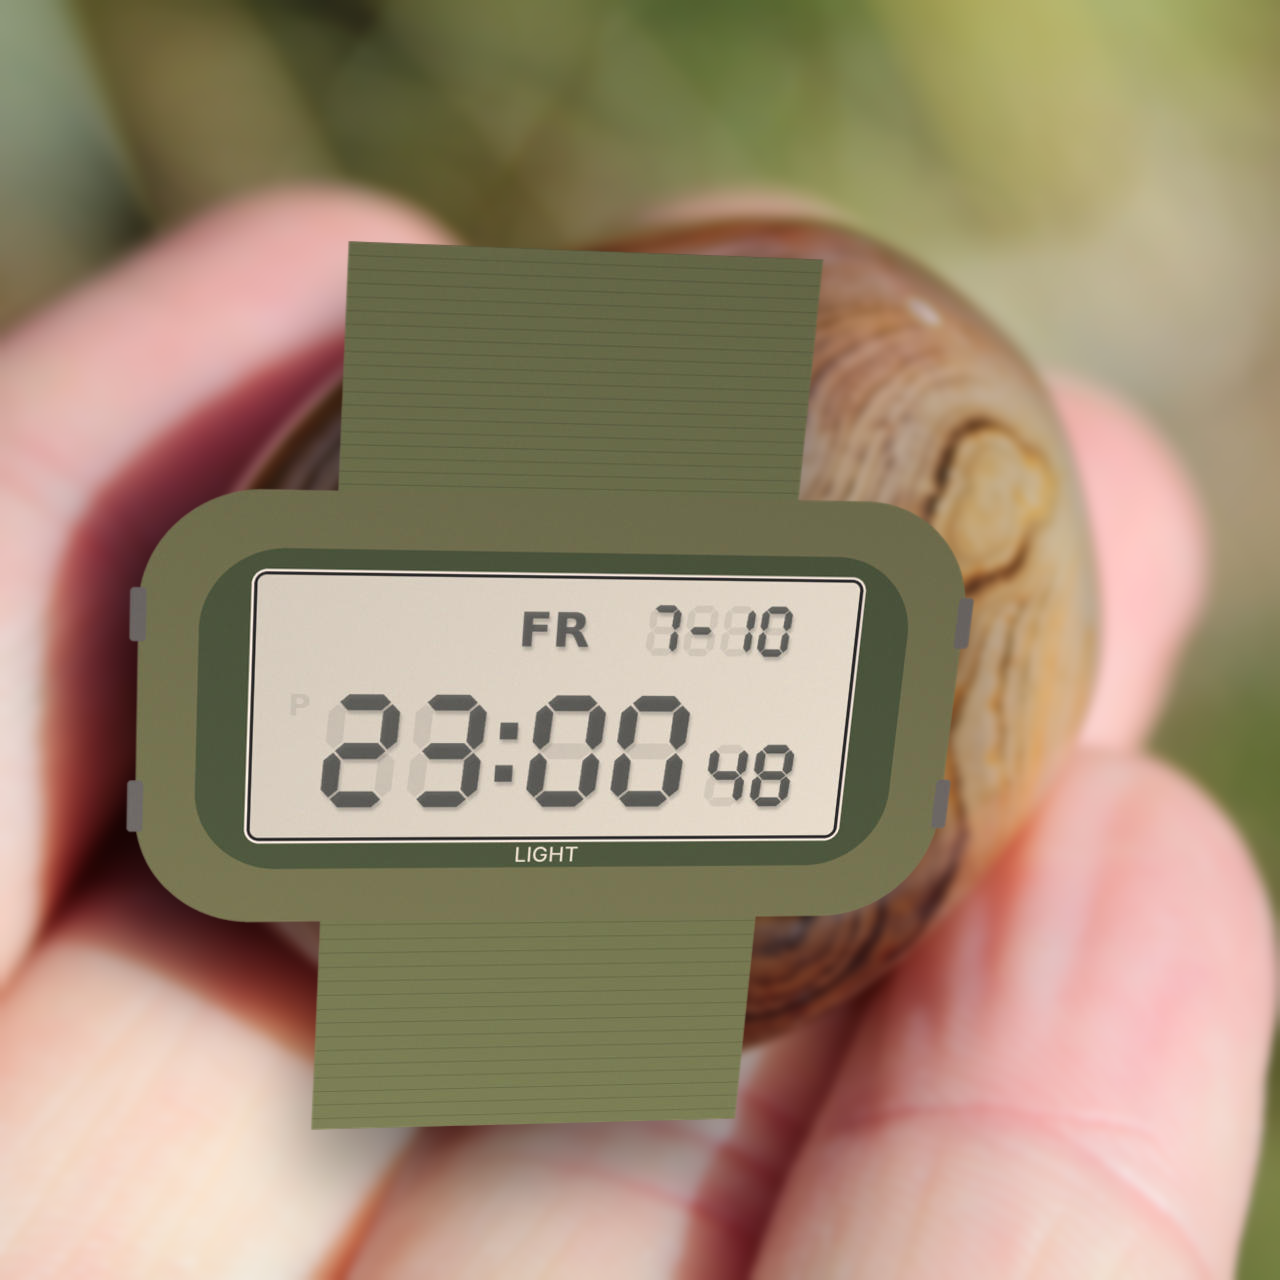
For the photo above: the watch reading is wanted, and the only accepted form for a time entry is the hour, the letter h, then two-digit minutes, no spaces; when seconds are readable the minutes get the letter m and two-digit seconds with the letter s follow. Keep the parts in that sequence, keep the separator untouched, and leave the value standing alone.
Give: 23h00m48s
